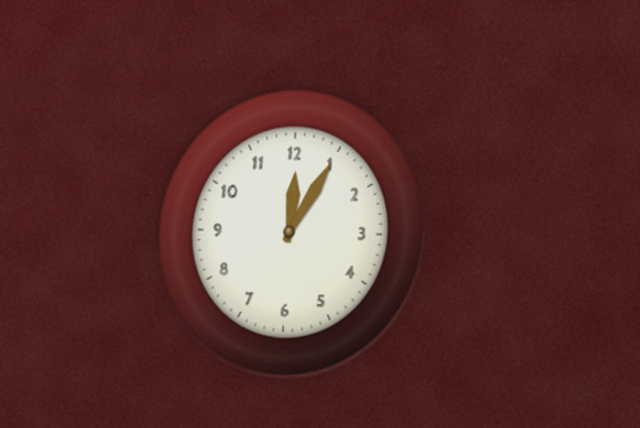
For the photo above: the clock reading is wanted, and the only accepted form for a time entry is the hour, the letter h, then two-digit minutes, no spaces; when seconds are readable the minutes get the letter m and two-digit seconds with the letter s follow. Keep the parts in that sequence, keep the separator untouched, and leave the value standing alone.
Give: 12h05
